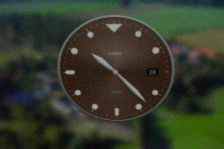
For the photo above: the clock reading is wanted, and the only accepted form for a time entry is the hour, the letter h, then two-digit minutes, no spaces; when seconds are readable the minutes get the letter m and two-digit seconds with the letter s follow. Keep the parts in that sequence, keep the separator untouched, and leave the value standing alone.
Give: 10h23
